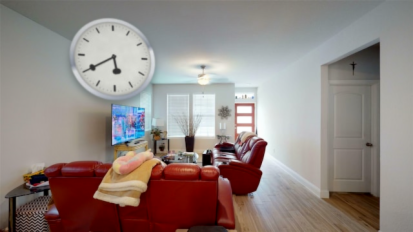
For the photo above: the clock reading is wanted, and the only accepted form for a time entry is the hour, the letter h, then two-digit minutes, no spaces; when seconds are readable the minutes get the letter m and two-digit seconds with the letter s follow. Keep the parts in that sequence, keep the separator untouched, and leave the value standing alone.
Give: 5h40
